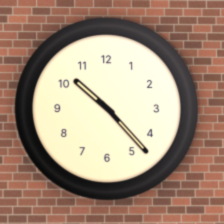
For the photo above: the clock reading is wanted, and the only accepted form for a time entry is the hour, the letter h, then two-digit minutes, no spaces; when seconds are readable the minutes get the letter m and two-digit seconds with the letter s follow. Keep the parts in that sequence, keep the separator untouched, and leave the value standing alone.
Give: 10h23
